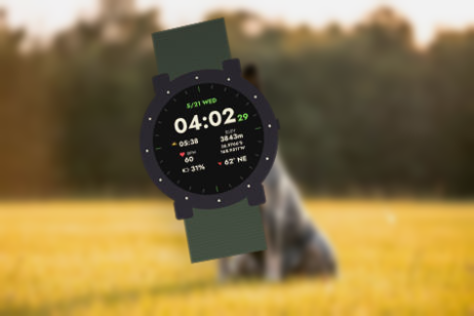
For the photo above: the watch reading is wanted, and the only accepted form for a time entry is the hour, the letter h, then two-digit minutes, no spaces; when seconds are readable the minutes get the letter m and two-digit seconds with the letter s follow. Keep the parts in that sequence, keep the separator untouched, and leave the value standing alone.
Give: 4h02m29s
